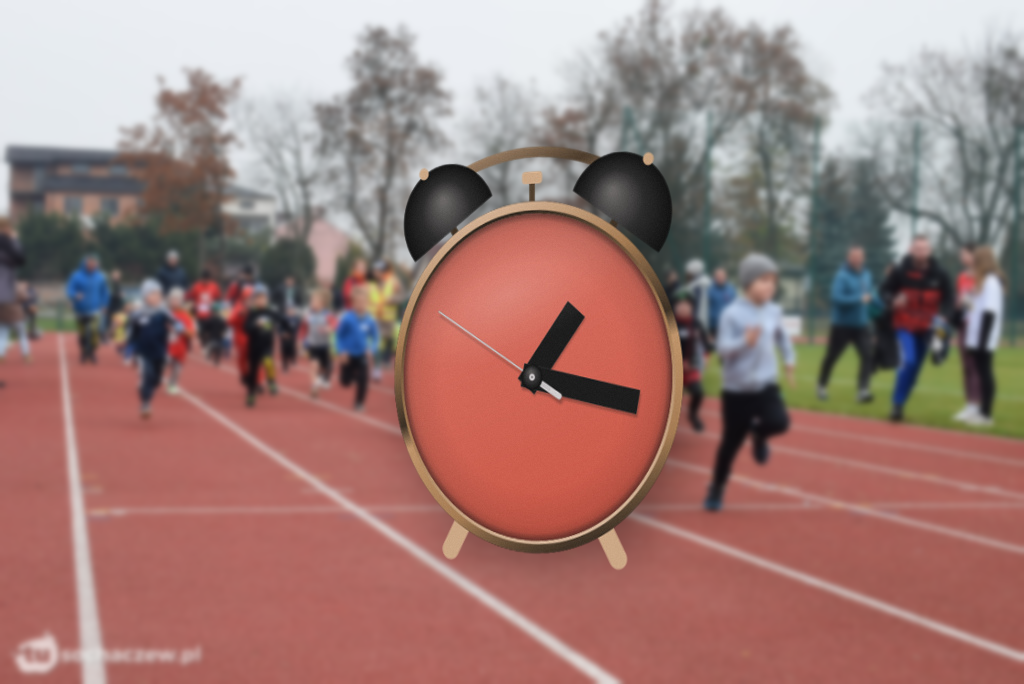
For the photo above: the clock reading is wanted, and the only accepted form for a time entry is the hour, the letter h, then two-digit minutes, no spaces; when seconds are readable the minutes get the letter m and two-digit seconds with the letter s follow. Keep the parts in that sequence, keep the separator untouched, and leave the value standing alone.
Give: 1h16m50s
